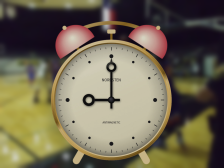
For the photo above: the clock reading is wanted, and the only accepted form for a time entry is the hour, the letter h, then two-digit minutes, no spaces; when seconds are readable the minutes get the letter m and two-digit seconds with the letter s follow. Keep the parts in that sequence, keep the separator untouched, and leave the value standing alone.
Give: 9h00
